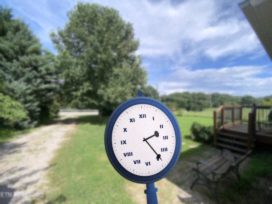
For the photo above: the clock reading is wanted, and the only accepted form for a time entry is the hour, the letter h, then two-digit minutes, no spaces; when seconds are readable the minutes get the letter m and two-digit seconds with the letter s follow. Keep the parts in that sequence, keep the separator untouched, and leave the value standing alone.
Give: 2h24
